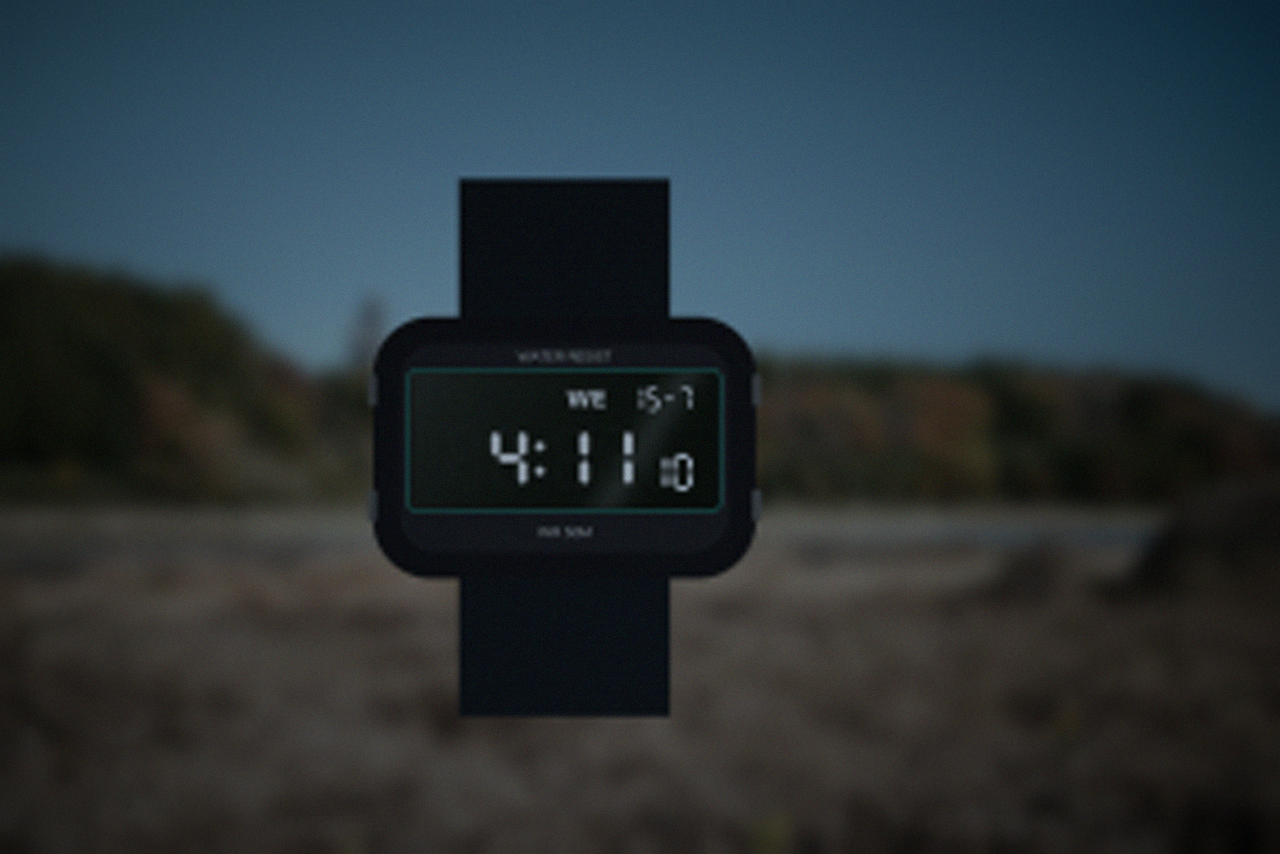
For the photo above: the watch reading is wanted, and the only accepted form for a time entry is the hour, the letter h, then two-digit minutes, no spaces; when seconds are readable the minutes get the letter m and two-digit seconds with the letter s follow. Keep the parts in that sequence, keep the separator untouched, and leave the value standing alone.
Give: 4h11m10s
